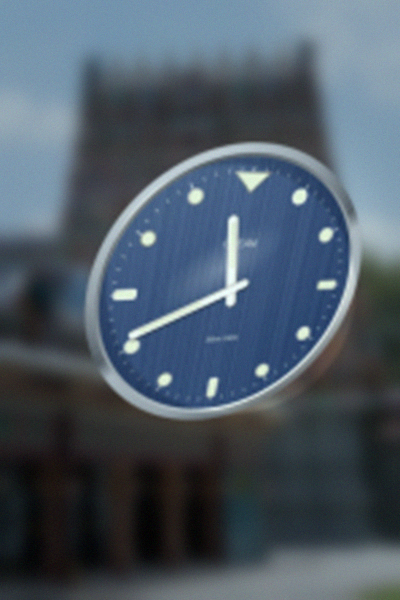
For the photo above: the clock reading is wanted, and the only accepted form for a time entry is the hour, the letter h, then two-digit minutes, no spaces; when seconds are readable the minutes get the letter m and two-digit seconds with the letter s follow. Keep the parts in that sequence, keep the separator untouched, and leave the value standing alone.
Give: 11h41
